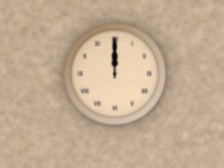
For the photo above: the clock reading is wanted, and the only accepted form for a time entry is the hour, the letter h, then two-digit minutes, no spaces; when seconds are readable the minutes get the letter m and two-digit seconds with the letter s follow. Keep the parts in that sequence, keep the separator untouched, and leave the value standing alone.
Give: 12h00
